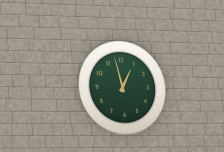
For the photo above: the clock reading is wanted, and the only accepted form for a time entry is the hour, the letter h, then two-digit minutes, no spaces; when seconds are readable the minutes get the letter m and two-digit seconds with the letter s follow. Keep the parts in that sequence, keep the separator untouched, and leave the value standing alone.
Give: 12h58
